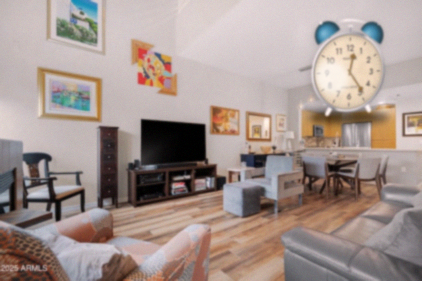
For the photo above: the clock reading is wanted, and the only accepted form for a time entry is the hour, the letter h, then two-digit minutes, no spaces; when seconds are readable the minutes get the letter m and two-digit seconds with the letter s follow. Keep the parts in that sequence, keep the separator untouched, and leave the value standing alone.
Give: 12h24
